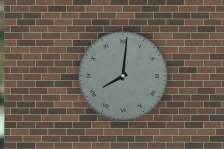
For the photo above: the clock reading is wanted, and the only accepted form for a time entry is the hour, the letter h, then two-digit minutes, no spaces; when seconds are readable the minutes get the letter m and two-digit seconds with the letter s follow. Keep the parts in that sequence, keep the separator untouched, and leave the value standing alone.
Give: 8h01
